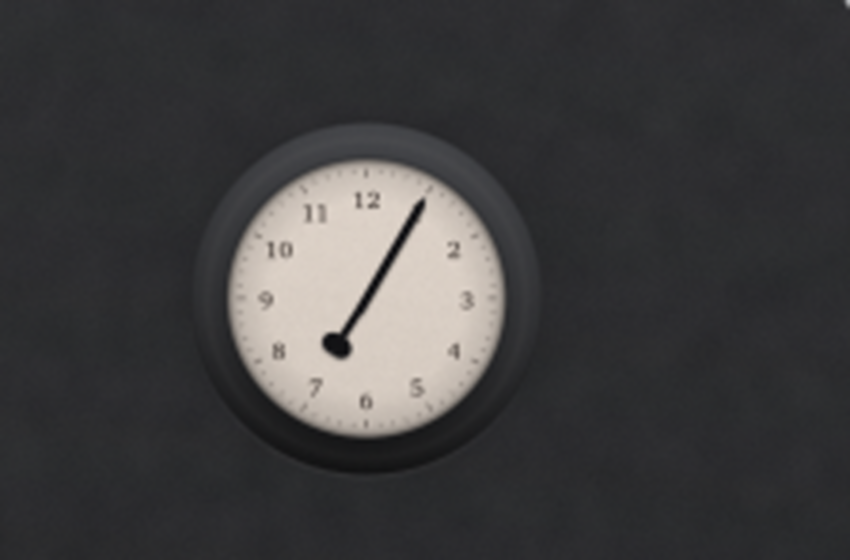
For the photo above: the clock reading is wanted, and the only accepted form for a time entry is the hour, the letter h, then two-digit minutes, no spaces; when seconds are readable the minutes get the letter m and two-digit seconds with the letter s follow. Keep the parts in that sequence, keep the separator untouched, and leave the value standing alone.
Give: 7h05
